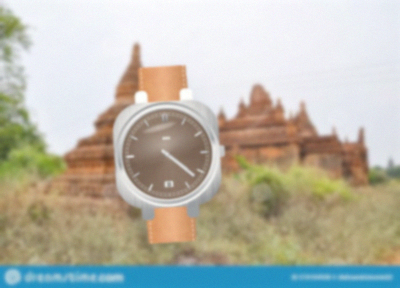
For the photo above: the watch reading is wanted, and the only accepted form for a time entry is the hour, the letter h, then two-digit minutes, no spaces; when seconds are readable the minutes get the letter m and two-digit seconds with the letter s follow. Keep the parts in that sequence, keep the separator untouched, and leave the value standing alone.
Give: 4h22
